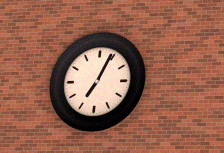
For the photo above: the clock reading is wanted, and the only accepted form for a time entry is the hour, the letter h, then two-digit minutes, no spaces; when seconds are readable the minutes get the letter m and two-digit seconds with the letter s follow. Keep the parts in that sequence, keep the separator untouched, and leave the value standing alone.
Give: 7h04
